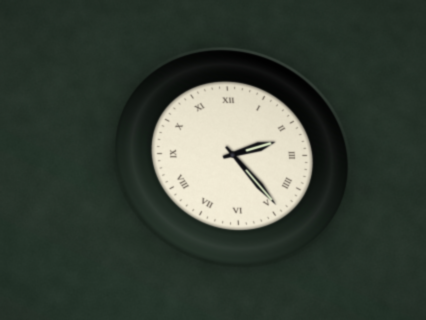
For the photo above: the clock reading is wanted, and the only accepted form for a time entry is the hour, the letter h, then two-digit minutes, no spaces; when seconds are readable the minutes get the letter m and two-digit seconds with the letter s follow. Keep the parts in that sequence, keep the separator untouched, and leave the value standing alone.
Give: 2h24
